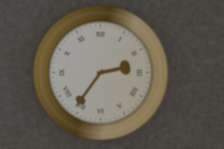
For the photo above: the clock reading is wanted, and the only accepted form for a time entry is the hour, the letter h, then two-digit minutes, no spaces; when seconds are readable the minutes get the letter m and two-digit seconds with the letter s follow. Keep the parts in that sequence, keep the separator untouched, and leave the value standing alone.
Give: 2h36
